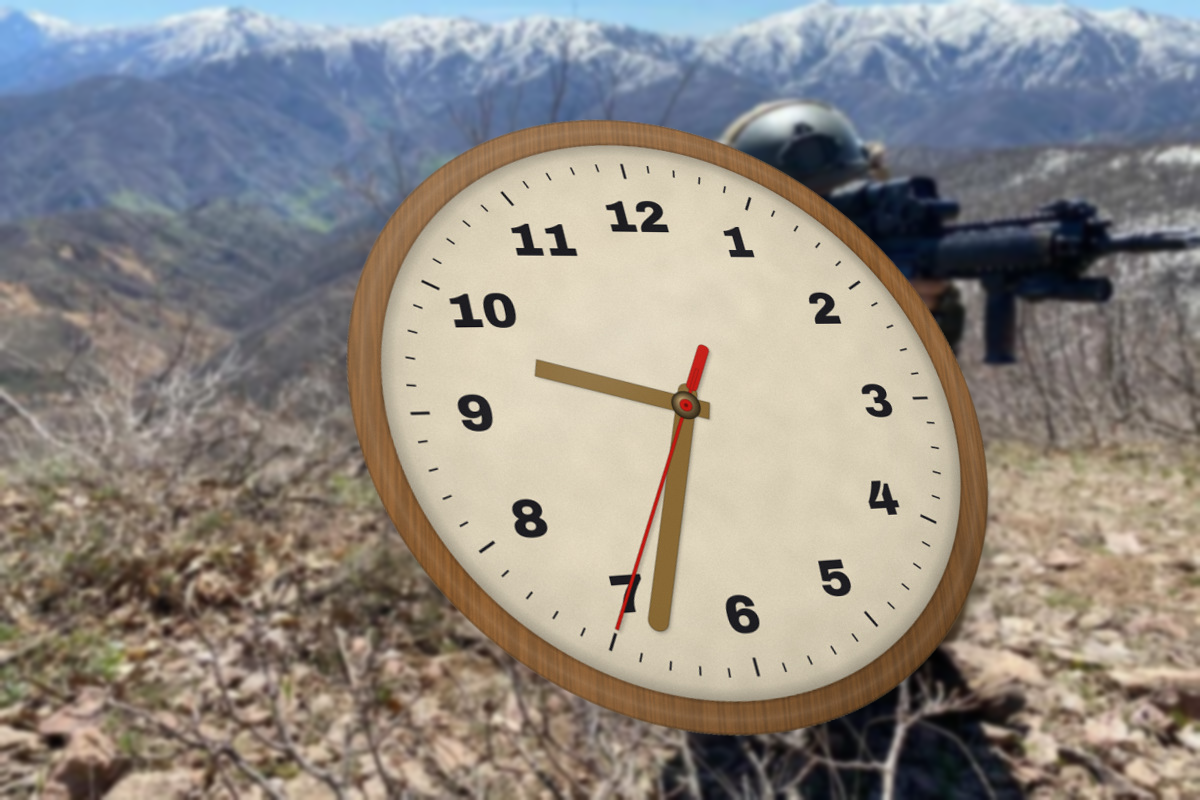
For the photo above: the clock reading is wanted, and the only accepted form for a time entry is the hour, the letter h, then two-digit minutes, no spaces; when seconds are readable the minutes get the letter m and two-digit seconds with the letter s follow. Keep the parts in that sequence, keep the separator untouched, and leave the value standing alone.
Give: 9h33m35s
